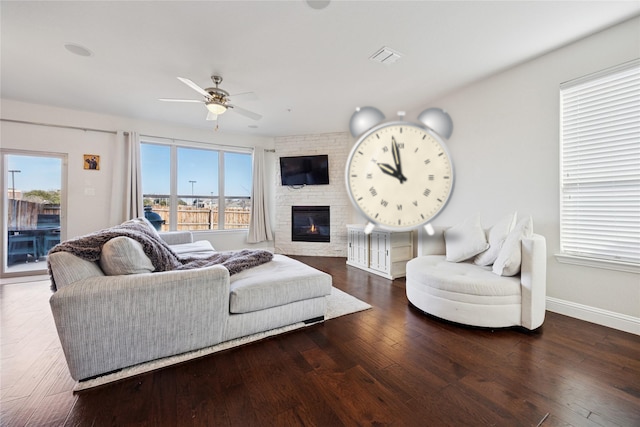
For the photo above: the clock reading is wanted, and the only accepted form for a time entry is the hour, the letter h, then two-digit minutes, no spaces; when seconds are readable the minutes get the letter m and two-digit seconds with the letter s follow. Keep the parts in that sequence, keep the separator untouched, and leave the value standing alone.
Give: 9h58
